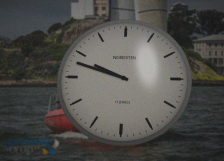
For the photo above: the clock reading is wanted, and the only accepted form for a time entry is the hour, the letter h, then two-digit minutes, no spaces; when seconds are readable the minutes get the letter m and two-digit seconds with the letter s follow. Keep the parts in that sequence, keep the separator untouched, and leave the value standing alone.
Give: 9h48
